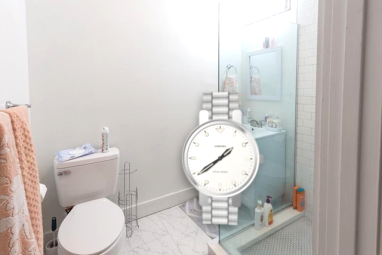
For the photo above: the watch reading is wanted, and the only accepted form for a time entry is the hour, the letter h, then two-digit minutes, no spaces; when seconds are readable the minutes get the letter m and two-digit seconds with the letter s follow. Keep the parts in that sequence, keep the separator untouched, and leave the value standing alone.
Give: 1h39
